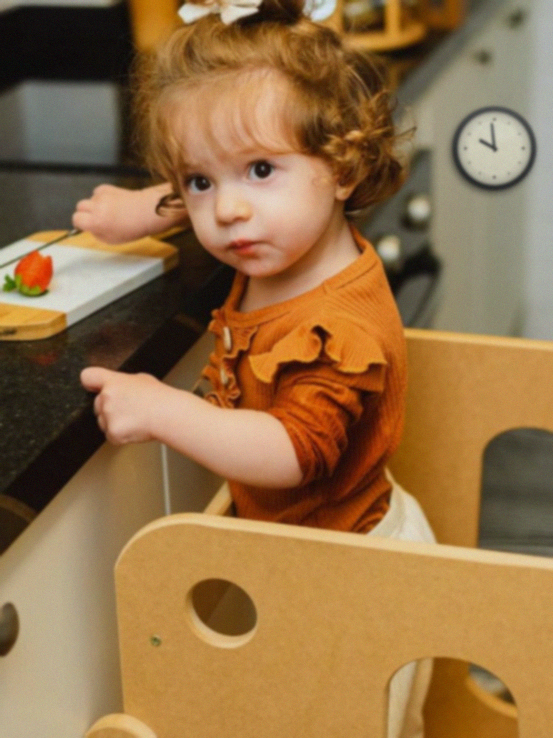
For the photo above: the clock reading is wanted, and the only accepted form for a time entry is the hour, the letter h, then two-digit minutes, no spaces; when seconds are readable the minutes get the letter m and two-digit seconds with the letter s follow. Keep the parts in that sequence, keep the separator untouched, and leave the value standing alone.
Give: 9h59
